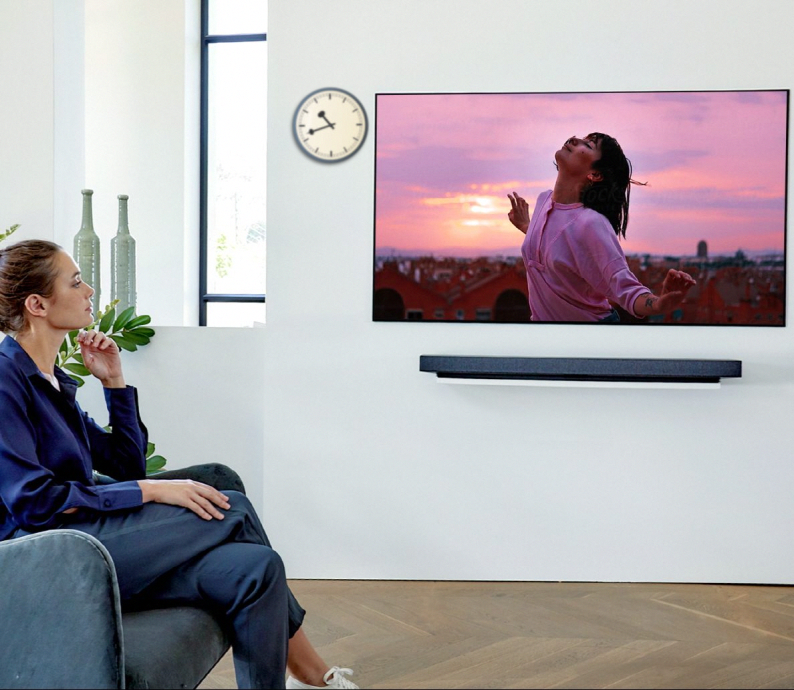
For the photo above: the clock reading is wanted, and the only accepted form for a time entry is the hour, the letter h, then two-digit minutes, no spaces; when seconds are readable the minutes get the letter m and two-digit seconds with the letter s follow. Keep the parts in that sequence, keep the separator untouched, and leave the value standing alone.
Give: 10h42
